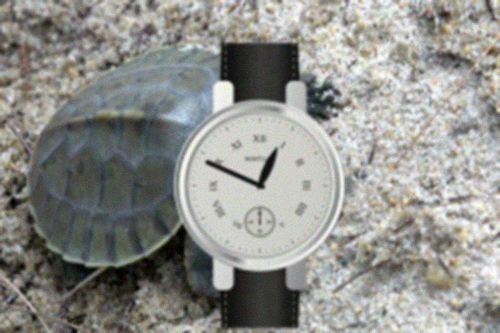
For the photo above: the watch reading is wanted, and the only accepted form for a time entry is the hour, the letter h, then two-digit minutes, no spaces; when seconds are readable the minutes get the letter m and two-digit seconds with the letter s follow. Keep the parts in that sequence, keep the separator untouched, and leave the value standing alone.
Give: 12h49
